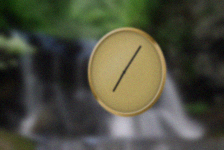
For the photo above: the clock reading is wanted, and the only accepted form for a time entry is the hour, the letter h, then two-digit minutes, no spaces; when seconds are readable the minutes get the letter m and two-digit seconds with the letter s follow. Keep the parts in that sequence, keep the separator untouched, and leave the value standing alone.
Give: 7h06
